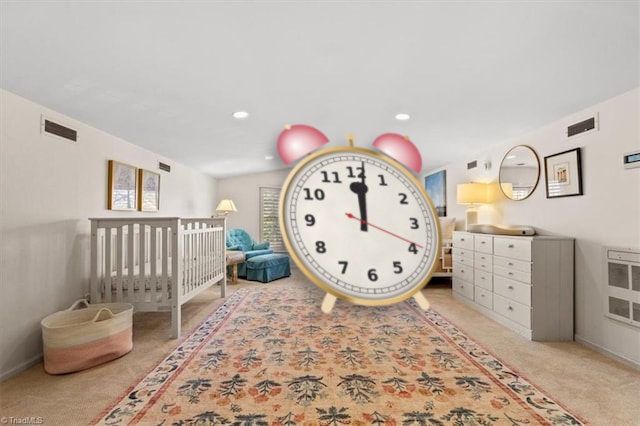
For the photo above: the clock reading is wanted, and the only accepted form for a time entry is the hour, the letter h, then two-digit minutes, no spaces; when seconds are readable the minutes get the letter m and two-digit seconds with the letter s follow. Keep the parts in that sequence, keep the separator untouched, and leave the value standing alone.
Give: 12h01m19s
